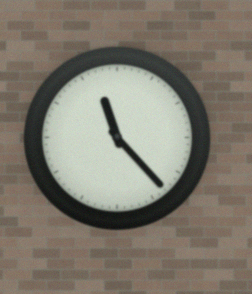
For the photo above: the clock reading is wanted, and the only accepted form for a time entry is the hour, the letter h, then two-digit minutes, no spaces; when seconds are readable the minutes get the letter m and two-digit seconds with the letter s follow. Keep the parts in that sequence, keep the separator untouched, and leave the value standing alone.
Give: 11h23
